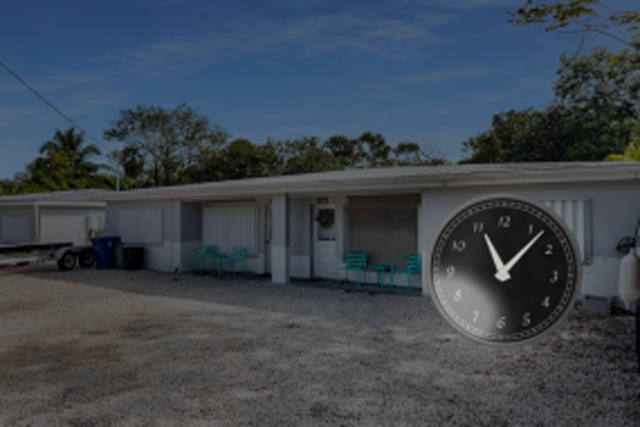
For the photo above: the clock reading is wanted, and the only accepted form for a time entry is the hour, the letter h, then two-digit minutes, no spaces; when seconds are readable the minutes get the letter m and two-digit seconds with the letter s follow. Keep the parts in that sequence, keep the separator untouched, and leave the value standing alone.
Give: 11h07
